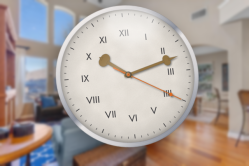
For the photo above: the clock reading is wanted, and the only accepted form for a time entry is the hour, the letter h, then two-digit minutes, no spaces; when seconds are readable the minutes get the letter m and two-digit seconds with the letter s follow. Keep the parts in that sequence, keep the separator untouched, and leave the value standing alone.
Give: 10h12m20s
